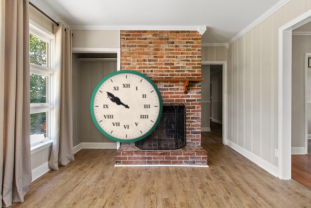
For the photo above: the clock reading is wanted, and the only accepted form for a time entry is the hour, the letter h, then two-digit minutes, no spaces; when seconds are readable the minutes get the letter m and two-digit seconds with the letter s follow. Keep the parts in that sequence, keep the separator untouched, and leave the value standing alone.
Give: 9h51
